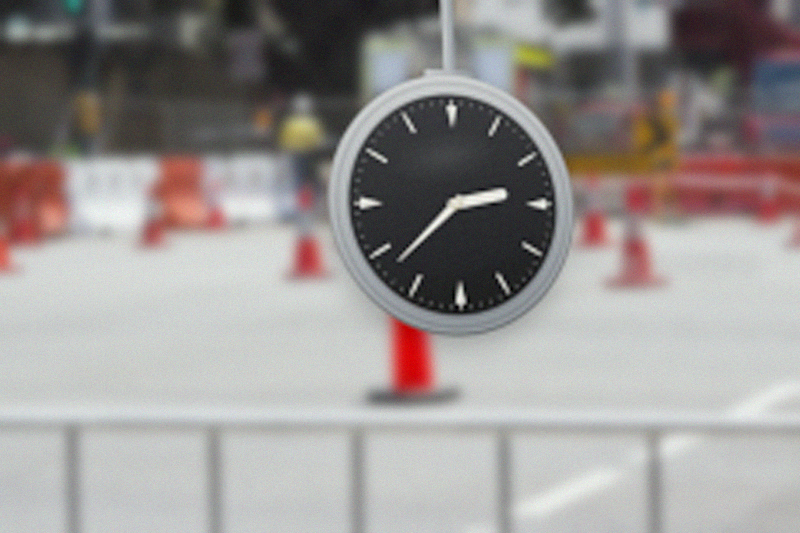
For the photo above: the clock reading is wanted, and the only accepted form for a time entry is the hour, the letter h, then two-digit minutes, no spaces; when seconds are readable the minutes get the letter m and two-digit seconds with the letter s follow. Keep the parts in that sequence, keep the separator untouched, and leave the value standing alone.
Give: 2h38
